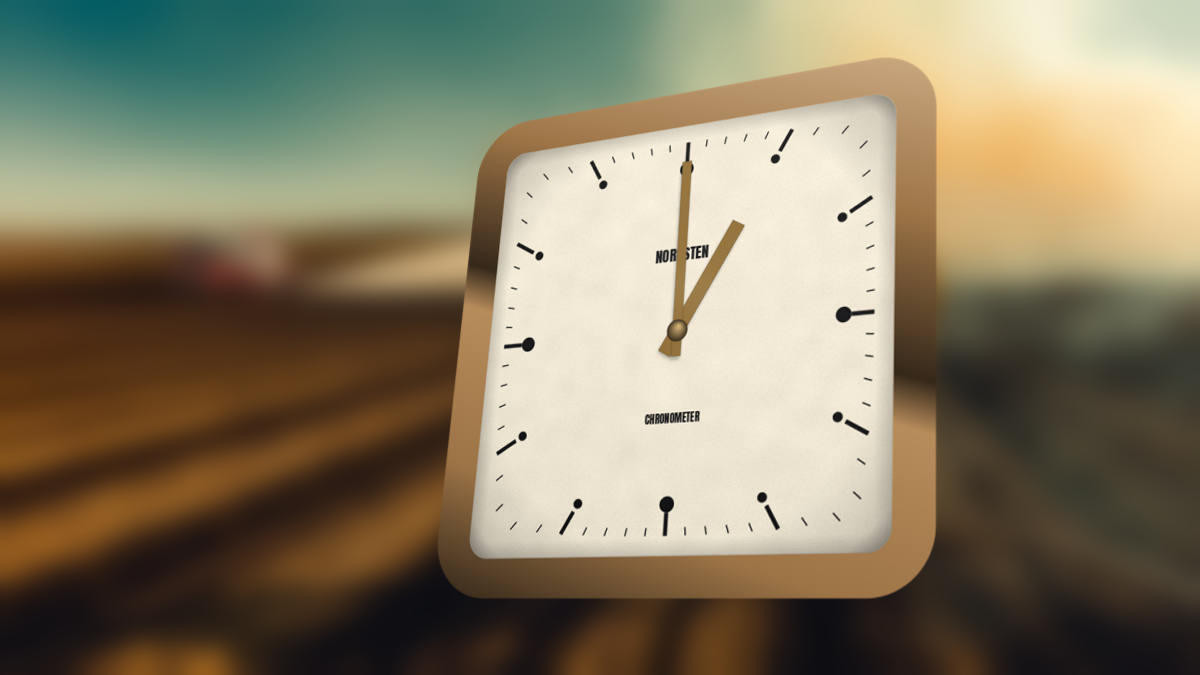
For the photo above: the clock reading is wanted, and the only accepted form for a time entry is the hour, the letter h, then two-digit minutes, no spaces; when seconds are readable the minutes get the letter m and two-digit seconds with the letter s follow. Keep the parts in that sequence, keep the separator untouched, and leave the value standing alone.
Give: 1h00
